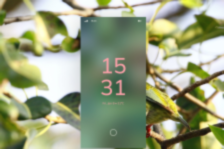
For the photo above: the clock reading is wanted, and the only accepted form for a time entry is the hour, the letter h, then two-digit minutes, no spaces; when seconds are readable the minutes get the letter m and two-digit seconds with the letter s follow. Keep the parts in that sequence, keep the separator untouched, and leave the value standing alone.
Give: 15h31
